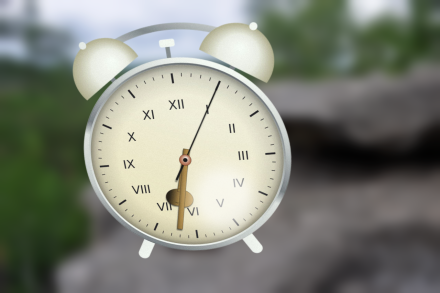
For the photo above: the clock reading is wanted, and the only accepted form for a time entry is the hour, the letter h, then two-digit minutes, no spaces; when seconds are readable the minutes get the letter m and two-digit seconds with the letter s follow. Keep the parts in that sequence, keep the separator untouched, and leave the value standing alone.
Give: 6h32m05s
